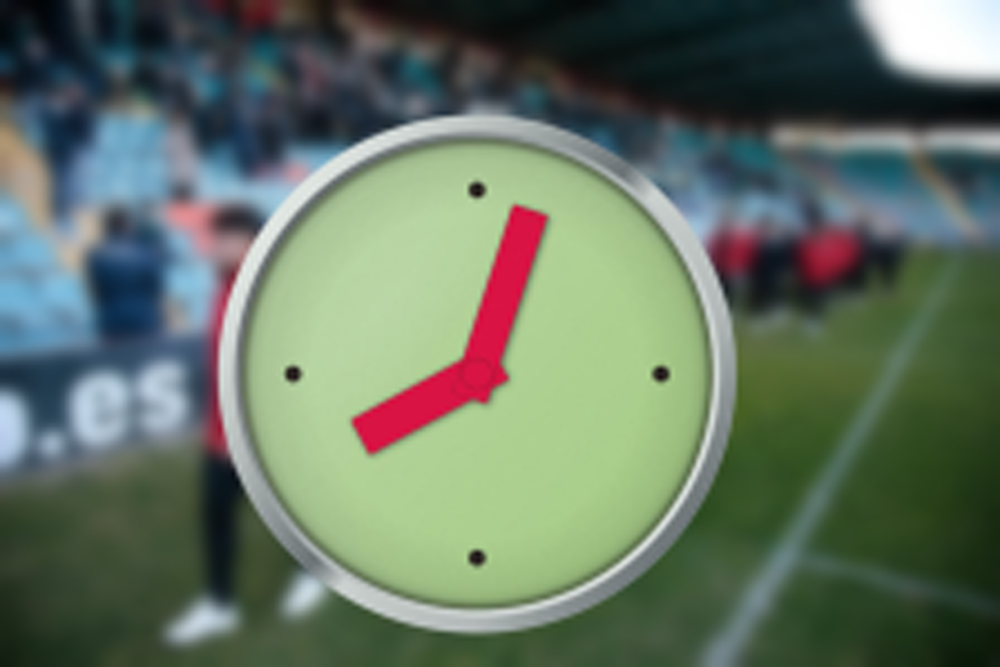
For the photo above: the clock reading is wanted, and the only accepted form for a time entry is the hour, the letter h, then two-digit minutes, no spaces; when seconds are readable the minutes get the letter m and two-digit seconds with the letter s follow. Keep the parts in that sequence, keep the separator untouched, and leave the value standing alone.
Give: 8h03
